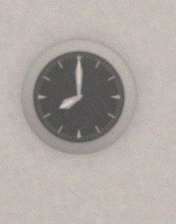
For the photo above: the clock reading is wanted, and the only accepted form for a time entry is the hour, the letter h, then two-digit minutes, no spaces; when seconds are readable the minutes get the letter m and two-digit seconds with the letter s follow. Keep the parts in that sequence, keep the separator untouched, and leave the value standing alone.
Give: 8h00
